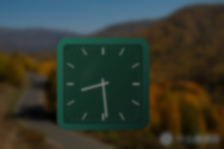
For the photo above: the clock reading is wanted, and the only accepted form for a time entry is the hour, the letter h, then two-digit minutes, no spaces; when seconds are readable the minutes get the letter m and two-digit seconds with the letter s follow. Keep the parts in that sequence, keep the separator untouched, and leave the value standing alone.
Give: 8h29
